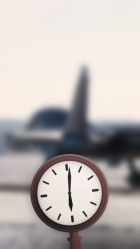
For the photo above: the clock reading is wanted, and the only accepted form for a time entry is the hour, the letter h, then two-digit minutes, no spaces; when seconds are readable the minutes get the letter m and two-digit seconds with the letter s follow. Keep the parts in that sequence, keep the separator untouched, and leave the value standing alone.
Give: 6h01
